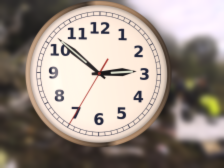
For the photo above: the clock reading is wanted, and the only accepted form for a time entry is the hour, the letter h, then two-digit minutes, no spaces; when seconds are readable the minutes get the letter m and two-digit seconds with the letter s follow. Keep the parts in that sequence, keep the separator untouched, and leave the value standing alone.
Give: 2h51m35s
